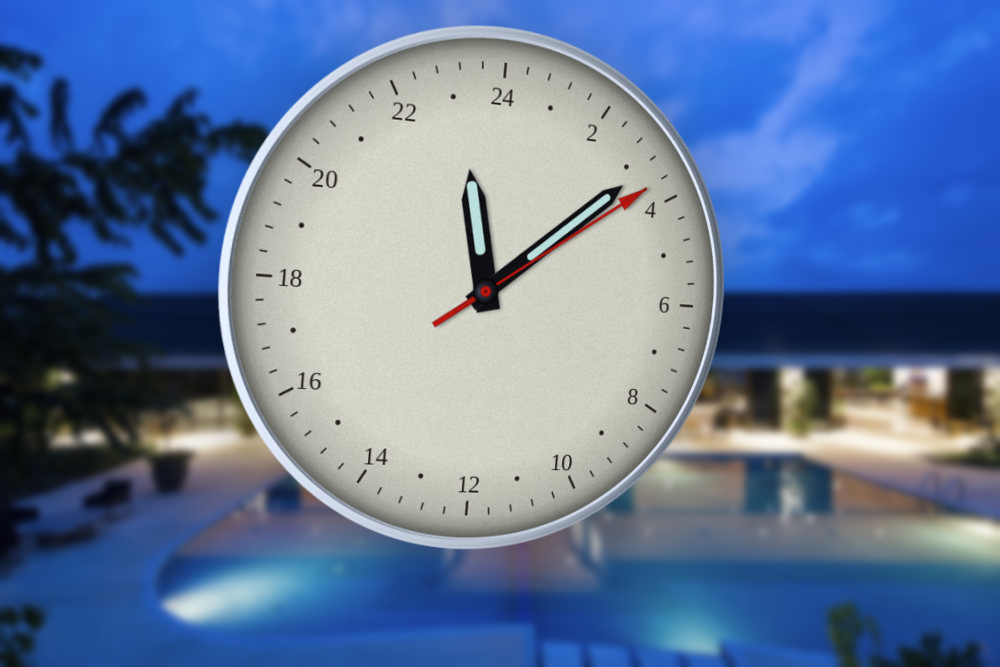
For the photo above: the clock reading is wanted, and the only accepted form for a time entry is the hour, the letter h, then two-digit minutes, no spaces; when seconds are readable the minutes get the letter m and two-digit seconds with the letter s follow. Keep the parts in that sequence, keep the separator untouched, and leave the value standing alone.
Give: 23h08m09s
